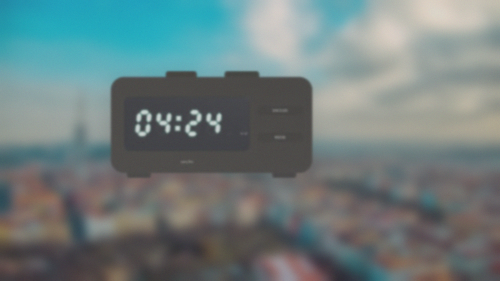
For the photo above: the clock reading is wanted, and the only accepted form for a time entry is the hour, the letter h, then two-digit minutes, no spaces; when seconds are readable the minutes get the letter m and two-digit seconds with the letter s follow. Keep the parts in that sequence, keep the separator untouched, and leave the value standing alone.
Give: 4h24
